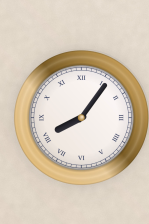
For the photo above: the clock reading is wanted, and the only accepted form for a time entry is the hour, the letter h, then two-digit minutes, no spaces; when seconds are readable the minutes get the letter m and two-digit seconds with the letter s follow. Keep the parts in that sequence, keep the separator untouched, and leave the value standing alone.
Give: 8h06
